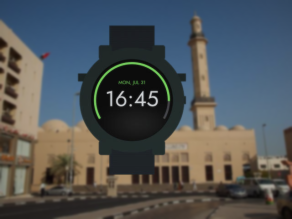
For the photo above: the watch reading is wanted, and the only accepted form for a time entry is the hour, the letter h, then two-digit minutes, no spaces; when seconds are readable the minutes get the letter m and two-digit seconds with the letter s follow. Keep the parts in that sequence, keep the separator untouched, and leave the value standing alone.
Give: 16h45
